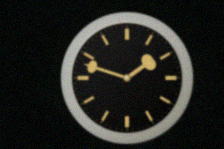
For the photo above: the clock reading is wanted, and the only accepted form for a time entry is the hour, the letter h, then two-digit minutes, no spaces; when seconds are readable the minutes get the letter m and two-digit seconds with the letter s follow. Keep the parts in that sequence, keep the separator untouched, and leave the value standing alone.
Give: 1h48
